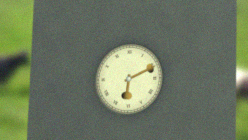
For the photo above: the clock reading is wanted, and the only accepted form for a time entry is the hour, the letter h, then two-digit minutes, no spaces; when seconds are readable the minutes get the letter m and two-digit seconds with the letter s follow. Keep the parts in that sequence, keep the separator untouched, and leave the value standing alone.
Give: 6h11
